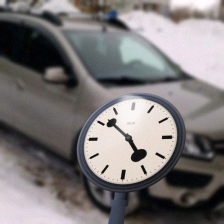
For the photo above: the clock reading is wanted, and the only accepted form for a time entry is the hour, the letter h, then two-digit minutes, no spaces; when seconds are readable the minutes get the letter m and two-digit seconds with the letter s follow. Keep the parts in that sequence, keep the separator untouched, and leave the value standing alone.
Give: 4h52
